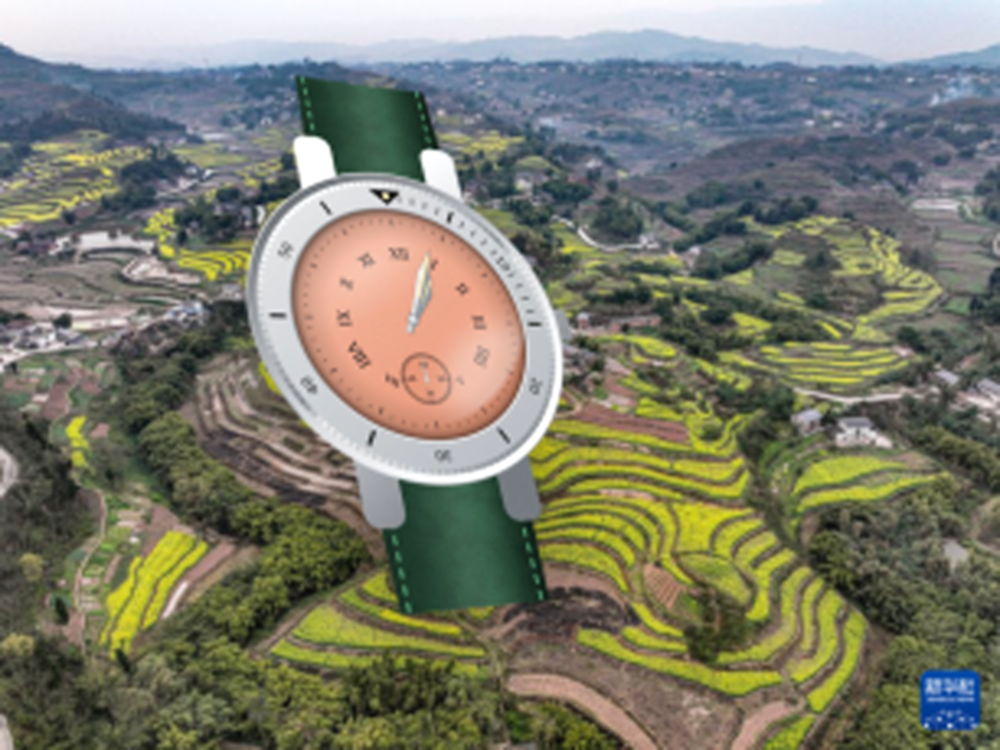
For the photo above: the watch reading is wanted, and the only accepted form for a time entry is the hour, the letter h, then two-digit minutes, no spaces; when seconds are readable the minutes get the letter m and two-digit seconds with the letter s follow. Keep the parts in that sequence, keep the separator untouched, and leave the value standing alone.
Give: 1h04
